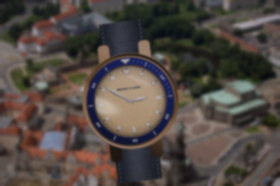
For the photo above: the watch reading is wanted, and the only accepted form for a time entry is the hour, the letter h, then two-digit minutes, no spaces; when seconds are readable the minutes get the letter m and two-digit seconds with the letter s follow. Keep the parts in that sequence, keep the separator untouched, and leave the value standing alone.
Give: 2h51
